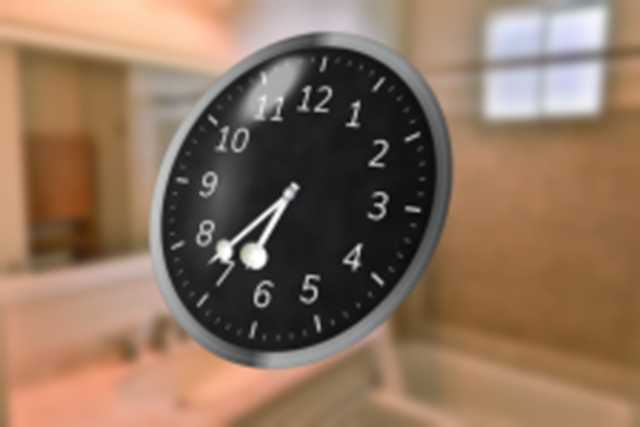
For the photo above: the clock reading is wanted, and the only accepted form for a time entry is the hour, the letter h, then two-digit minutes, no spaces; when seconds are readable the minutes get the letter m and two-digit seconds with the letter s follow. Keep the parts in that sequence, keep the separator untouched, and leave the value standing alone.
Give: 6h37
